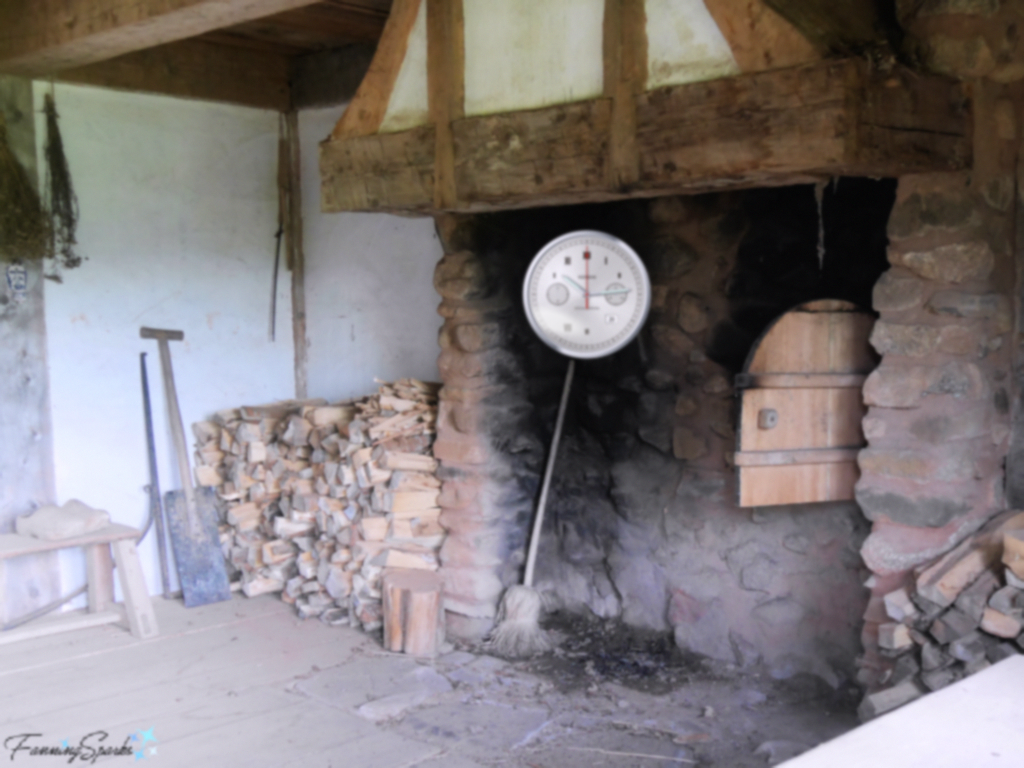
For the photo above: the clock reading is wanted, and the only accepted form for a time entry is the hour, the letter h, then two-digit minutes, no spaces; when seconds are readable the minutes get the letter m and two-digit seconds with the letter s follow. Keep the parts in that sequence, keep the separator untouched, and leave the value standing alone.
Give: 10h14
